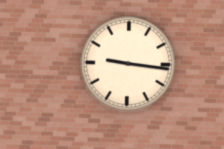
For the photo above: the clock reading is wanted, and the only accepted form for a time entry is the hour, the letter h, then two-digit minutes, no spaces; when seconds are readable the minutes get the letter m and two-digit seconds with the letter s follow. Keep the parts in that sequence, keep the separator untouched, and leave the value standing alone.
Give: 9h16
